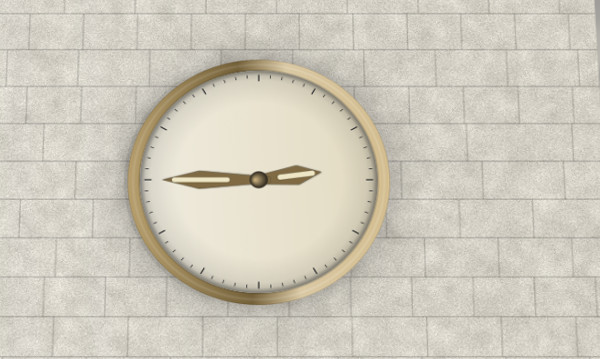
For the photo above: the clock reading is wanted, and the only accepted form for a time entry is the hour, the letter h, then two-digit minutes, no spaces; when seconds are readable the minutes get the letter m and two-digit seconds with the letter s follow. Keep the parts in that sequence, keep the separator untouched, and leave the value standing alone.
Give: 2h45
